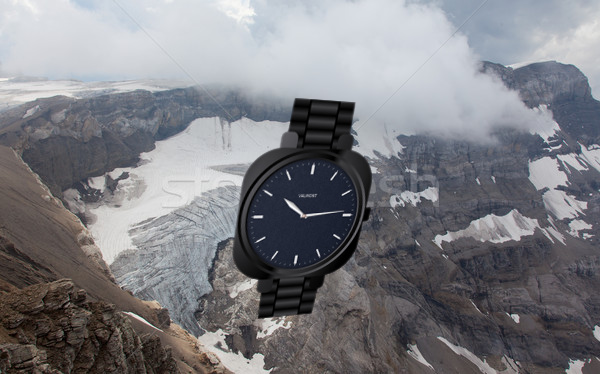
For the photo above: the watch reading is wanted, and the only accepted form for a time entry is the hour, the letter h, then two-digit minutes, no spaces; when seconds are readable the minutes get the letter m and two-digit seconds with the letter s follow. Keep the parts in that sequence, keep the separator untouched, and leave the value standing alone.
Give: 10h14
